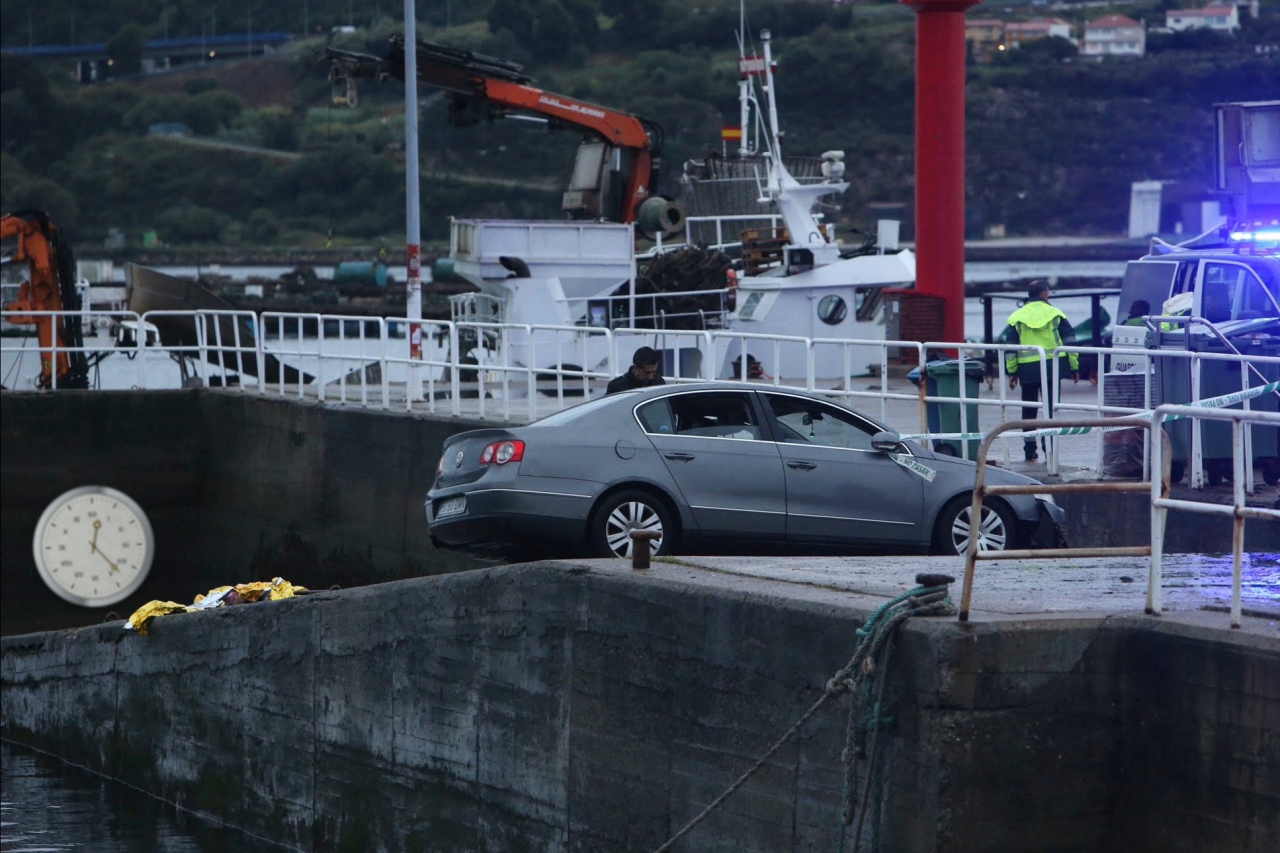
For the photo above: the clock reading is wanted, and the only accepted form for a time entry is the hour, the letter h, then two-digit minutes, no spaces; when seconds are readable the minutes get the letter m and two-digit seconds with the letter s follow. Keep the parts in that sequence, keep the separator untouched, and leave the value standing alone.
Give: 12h23
